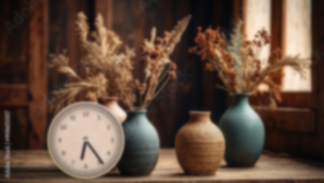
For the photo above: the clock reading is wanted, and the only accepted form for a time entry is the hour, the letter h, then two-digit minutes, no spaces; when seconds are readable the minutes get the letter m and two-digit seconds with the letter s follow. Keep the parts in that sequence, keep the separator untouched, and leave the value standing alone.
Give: 6h24
